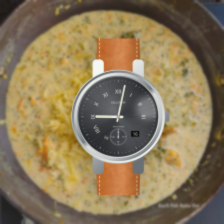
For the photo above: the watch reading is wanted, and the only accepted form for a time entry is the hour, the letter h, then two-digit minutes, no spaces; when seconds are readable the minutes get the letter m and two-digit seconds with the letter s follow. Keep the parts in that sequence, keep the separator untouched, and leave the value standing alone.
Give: 9h02
